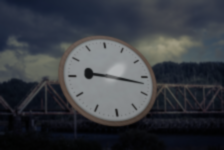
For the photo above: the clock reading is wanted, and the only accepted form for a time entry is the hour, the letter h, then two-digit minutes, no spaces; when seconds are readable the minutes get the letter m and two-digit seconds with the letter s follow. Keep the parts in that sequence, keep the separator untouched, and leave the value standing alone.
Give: 9h17
